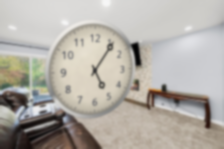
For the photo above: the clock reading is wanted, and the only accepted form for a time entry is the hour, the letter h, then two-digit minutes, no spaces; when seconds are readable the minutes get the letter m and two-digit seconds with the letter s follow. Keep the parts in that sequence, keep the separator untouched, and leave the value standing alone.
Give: 5h06
